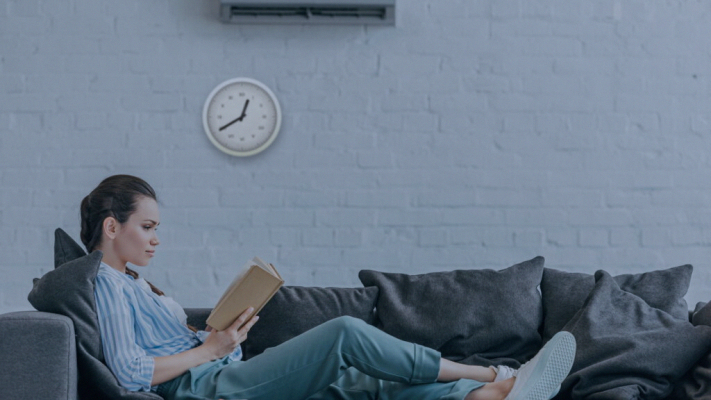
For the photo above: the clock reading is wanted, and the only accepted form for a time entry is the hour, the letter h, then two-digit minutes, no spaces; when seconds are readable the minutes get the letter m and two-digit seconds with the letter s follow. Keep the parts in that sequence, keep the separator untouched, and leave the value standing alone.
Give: 12h40
